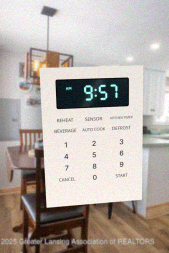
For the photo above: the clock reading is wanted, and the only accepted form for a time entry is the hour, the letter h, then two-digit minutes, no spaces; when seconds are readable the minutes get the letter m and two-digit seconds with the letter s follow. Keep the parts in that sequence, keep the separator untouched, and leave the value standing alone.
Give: 9h57
